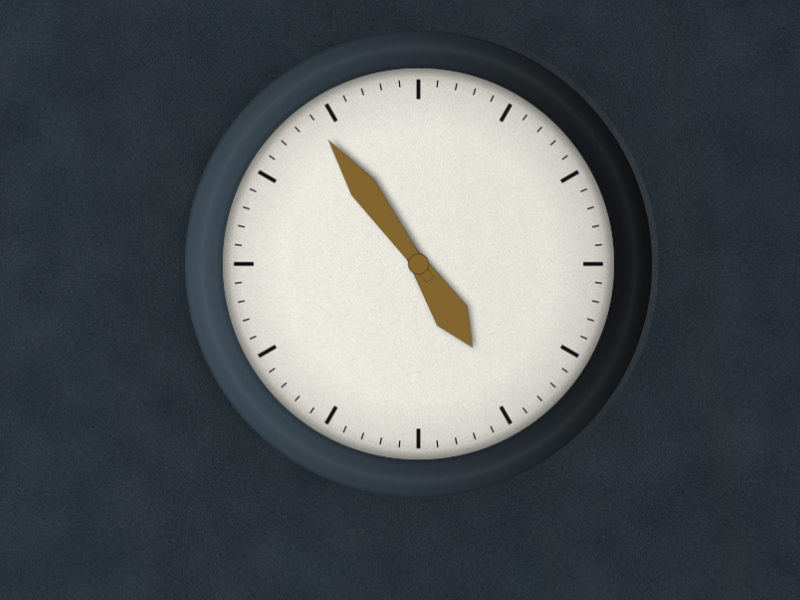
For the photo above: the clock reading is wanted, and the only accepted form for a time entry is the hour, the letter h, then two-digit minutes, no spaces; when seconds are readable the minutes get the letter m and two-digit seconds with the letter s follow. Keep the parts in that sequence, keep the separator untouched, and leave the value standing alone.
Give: 4h54
